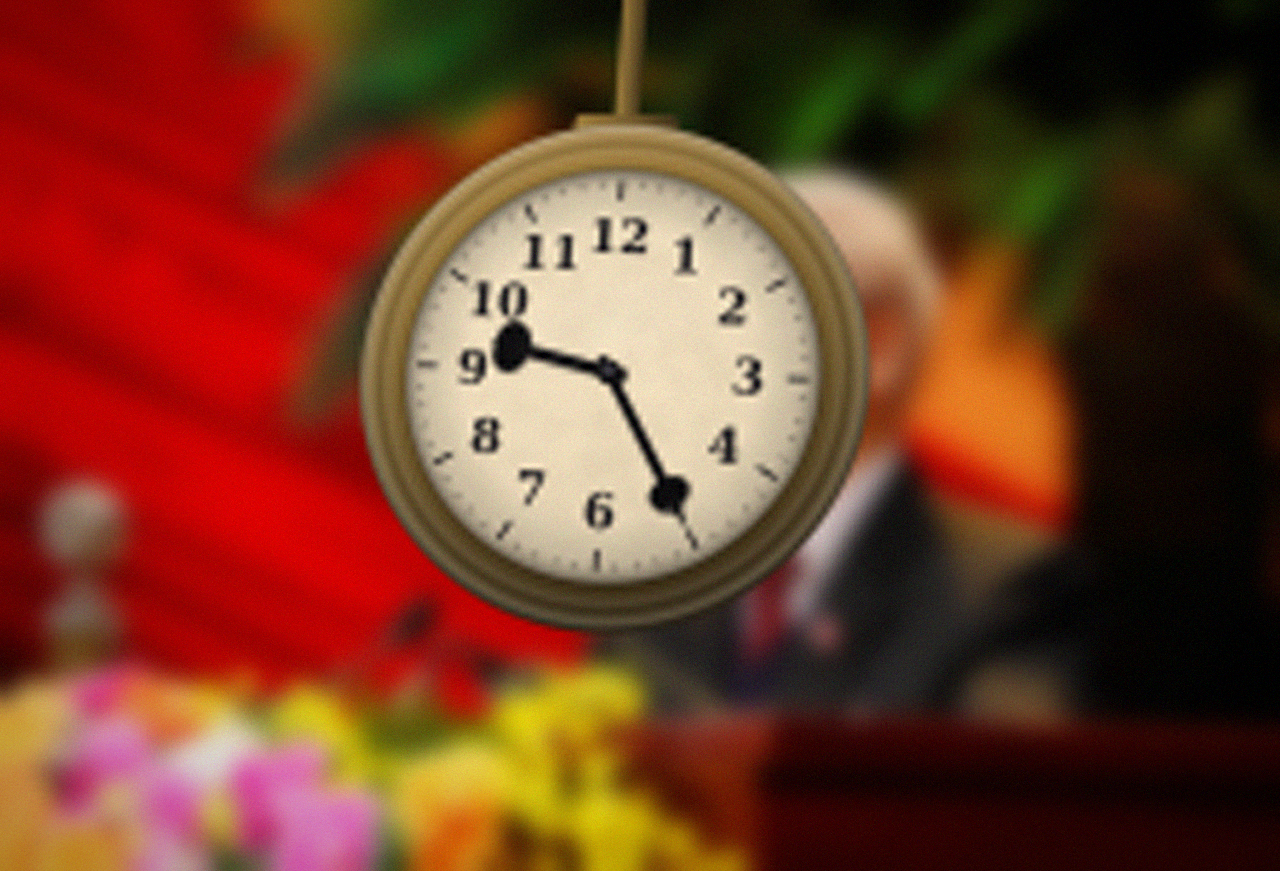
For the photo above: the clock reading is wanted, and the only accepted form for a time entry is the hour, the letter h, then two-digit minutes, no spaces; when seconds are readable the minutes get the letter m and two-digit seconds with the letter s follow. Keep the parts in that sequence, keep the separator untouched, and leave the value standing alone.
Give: 9h25
